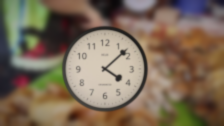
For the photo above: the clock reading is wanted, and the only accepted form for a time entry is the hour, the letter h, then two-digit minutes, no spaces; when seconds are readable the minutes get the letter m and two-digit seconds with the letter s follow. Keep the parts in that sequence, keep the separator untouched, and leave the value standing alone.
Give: 4h08
